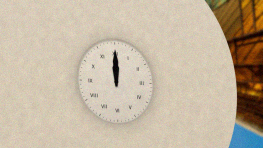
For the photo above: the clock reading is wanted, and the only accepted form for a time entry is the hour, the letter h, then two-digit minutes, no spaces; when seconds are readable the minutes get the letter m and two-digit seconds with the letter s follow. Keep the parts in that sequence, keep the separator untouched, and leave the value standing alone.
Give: 12h00
